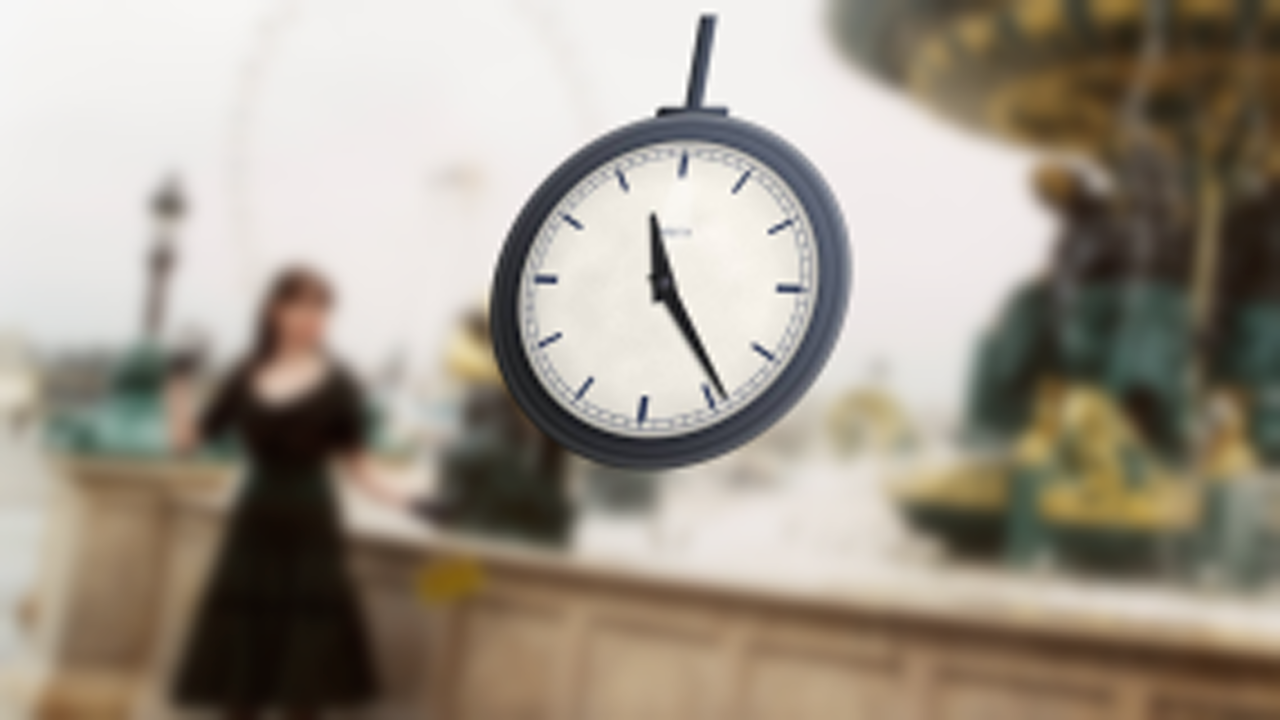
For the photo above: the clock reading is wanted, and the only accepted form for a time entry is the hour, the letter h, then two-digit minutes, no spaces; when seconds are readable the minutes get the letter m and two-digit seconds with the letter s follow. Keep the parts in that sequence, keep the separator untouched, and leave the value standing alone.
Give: 11h24
